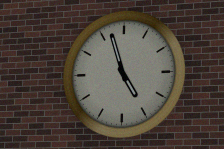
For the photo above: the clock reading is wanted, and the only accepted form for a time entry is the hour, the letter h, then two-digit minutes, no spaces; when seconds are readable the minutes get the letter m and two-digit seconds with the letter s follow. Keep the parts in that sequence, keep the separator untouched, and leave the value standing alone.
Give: 4h57
